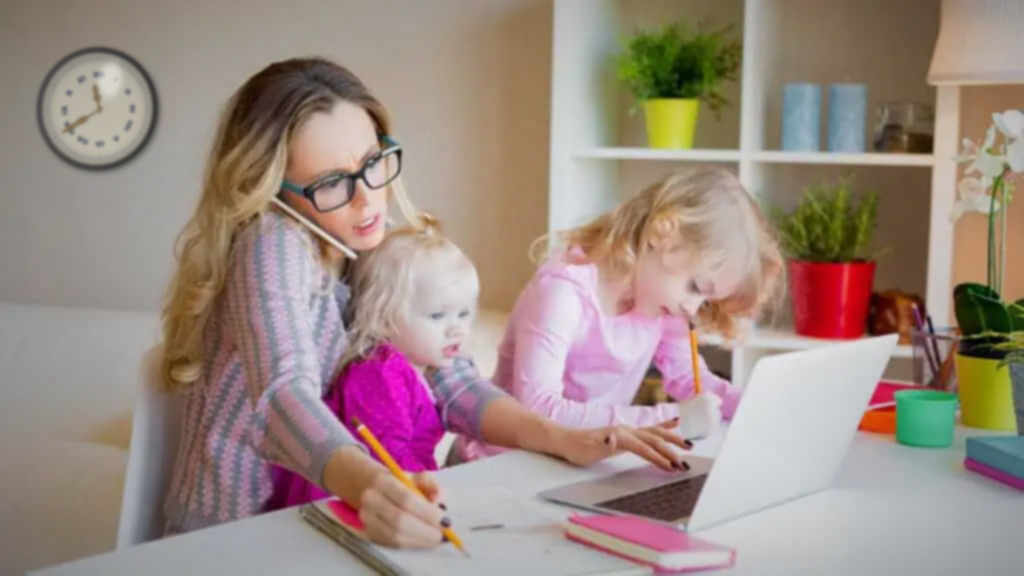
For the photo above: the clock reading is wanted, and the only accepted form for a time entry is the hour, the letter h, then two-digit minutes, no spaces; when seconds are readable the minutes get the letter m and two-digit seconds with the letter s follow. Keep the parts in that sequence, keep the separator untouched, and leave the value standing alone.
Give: 11h40
